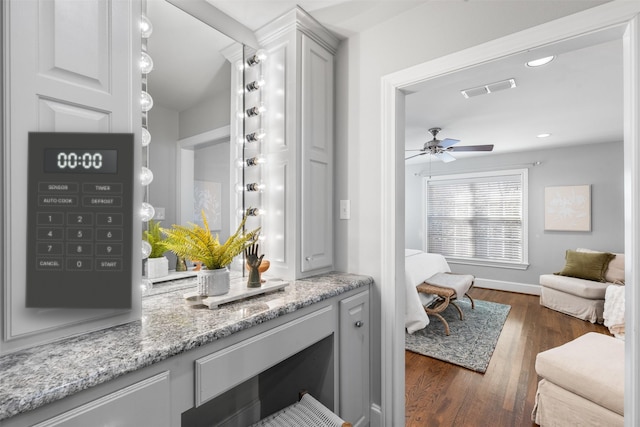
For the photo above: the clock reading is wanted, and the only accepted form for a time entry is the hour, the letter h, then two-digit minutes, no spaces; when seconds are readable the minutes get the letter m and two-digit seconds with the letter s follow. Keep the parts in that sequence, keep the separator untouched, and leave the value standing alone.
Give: 0h00
